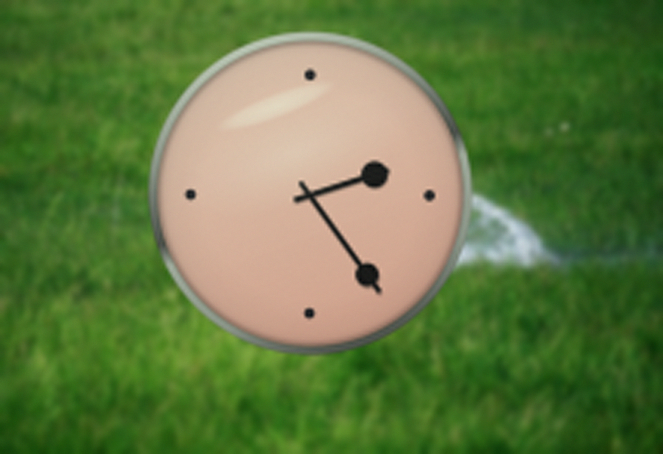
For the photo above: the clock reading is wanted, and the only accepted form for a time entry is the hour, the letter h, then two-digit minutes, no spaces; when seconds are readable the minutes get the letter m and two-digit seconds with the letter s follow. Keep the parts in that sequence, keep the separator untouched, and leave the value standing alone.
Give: 2h24
